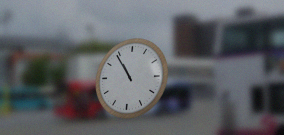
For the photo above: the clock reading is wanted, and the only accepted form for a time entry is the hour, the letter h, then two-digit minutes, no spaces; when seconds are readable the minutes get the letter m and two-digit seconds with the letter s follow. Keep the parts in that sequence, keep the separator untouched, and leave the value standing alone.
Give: 10h54
